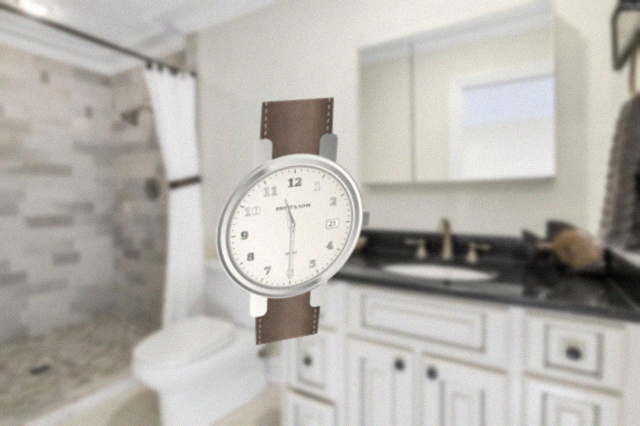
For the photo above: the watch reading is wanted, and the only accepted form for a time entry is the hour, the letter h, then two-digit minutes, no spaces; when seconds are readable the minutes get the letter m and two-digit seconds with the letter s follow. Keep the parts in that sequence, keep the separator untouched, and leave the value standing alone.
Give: 11h30
